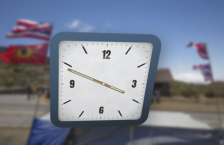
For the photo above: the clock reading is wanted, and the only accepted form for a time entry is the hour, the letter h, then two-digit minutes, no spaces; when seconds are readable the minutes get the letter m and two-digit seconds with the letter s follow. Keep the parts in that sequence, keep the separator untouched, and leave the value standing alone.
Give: 3h49
